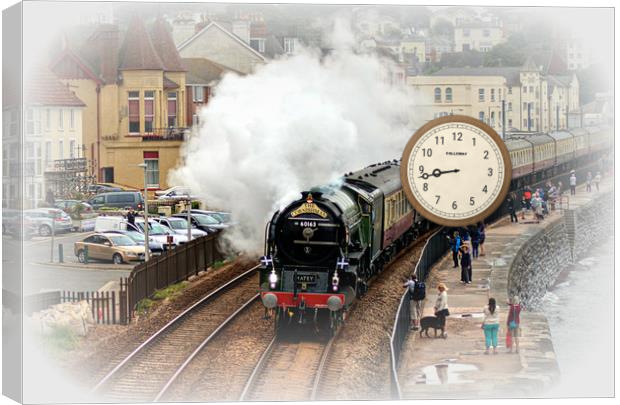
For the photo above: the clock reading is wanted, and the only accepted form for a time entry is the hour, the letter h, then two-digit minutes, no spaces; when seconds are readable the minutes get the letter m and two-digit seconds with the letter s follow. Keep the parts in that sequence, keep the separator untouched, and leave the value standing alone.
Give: 8h43
